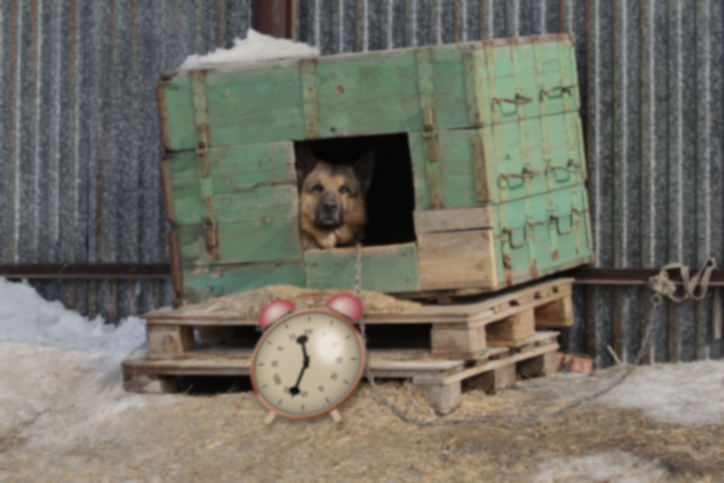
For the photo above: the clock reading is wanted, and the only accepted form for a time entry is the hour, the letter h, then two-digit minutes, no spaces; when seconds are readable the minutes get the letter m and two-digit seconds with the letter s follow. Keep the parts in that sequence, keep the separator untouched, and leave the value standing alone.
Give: 11h33
